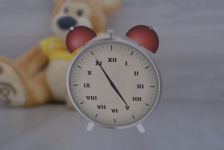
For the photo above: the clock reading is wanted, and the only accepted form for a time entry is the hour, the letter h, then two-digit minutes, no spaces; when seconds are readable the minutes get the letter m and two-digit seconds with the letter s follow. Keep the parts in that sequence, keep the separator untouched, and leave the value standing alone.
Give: 4h55
